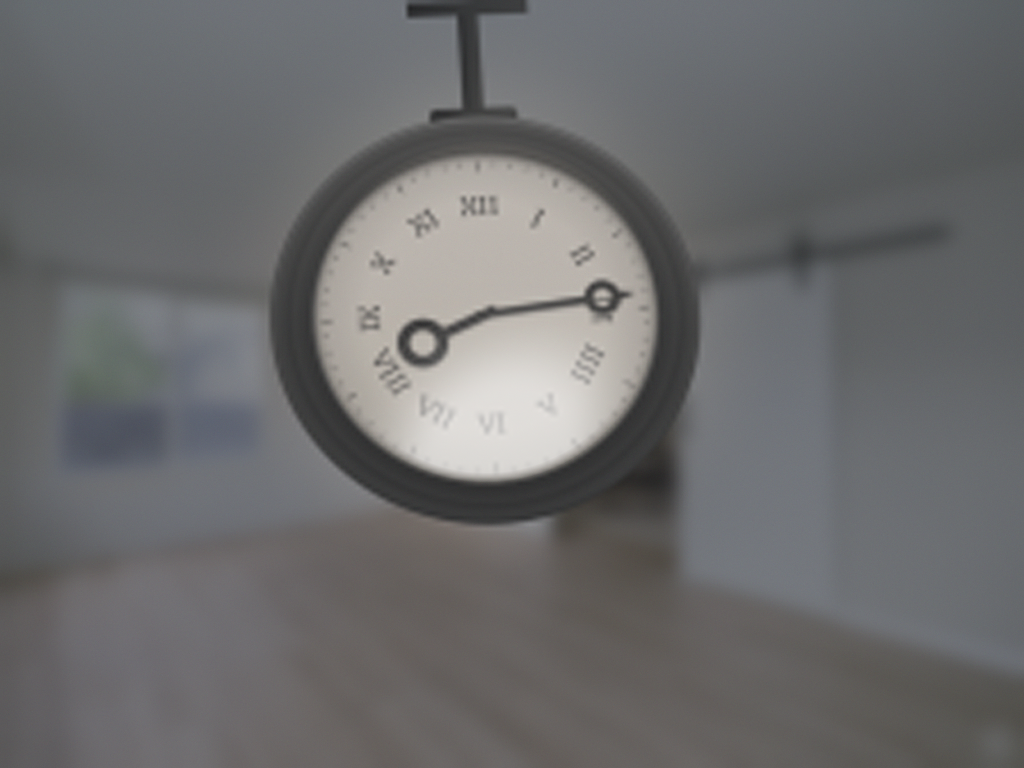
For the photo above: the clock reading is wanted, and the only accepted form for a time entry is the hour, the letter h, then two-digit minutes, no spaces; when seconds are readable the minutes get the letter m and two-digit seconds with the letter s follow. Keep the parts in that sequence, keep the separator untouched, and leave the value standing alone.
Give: 8h14
